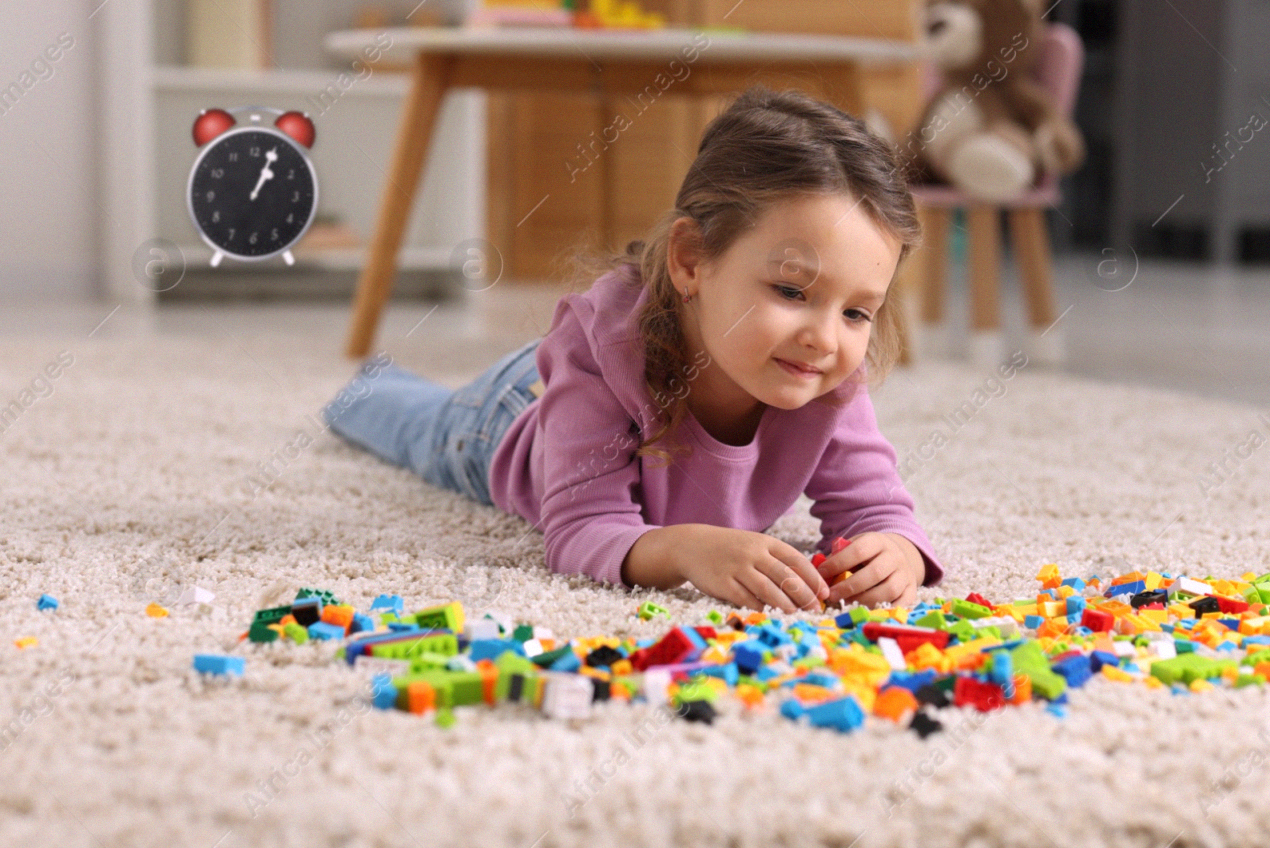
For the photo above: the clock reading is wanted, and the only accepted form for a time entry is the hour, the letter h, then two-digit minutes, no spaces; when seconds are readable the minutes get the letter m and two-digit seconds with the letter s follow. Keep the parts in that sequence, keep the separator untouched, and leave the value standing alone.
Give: 1h04
